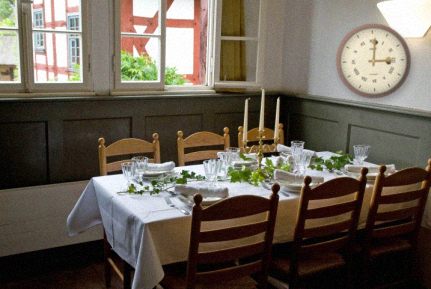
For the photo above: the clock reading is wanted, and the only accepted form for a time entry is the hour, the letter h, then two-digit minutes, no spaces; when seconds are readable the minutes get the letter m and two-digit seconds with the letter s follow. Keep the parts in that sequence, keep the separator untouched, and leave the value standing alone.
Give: 3h01
